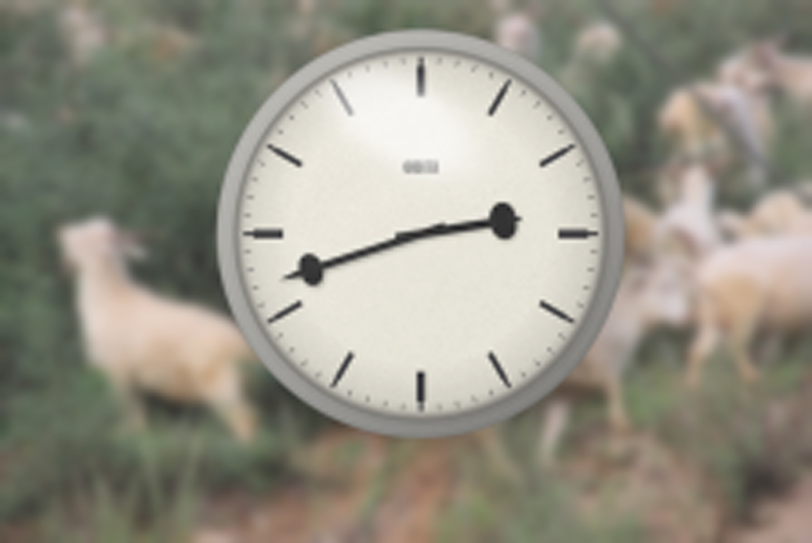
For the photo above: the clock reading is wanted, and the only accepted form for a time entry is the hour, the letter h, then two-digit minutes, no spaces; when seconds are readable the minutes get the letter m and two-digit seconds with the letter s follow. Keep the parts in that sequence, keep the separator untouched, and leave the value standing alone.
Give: 2h42
